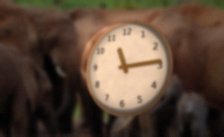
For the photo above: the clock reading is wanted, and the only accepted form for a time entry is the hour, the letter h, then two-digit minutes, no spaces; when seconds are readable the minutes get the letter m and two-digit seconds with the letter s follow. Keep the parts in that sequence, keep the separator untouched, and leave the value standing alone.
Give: 11h14
